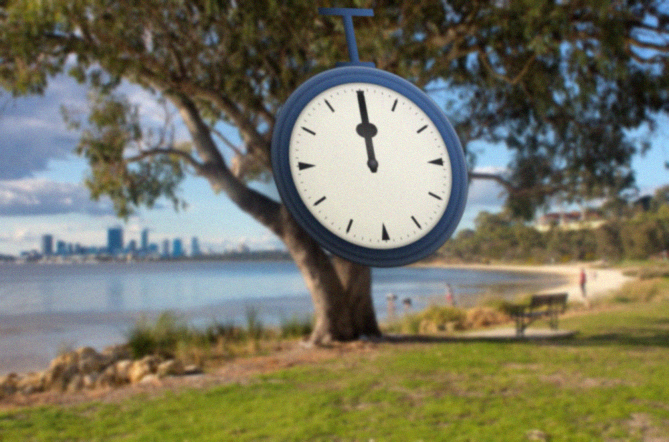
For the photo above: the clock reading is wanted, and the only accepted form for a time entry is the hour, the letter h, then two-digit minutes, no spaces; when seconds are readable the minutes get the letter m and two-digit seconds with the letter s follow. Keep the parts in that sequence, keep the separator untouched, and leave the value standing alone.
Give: 12h00
